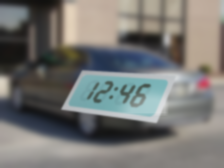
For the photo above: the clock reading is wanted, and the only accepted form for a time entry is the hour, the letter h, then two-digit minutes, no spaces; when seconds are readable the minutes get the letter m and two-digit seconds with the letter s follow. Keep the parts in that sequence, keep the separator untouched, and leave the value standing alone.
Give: 12h46
